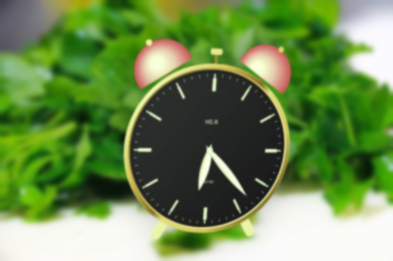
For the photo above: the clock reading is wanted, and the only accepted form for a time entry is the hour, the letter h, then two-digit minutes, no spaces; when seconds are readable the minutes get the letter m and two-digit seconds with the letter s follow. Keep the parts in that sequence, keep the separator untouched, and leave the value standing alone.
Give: 6h23
